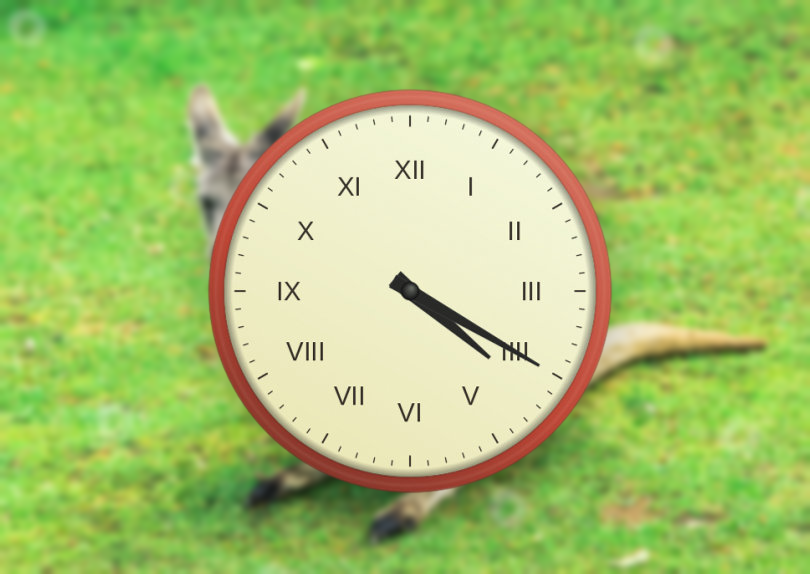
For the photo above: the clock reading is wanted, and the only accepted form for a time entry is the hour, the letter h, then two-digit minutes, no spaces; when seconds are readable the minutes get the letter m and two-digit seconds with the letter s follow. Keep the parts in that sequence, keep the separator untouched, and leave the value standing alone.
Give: 4h20
